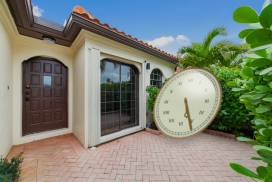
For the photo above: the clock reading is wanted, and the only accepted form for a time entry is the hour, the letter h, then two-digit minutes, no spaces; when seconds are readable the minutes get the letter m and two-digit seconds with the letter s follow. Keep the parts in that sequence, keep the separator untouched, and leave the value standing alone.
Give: 5h26
